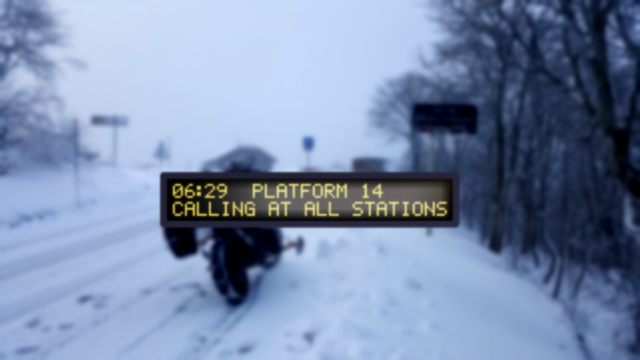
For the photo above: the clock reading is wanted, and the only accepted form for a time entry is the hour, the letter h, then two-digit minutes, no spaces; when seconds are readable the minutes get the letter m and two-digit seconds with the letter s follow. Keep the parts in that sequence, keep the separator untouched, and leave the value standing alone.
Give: 6h29
